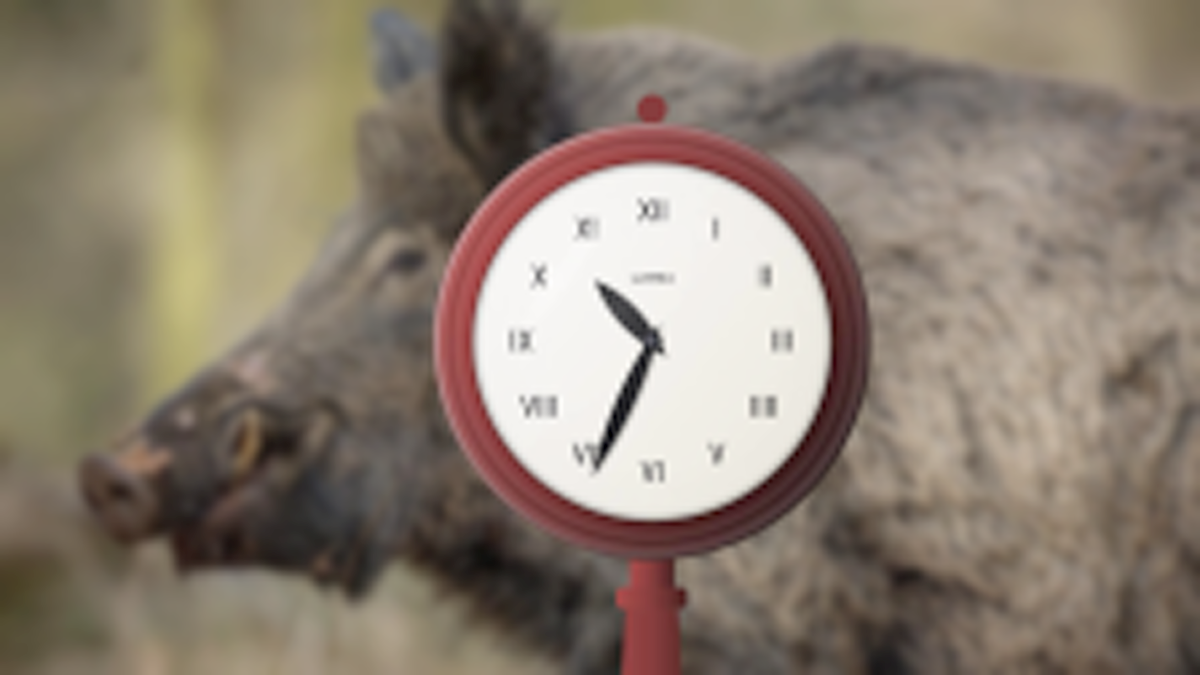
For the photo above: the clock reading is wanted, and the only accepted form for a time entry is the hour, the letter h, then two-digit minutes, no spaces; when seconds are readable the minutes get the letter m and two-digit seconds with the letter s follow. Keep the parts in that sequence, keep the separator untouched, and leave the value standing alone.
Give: 10h34
